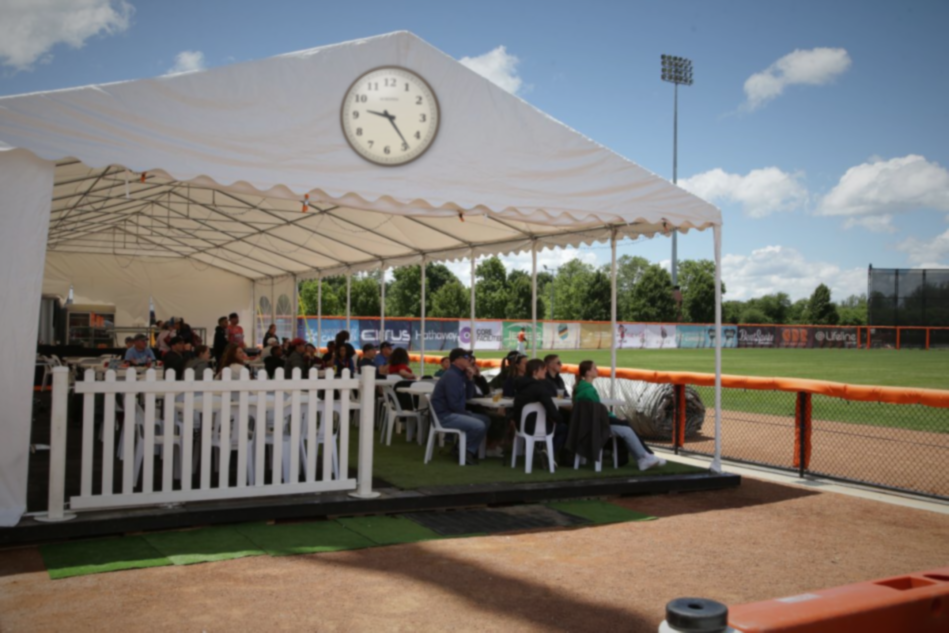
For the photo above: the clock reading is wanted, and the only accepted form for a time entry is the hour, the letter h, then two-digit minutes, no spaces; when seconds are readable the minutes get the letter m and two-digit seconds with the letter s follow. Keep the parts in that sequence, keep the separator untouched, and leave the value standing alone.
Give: 9h24
